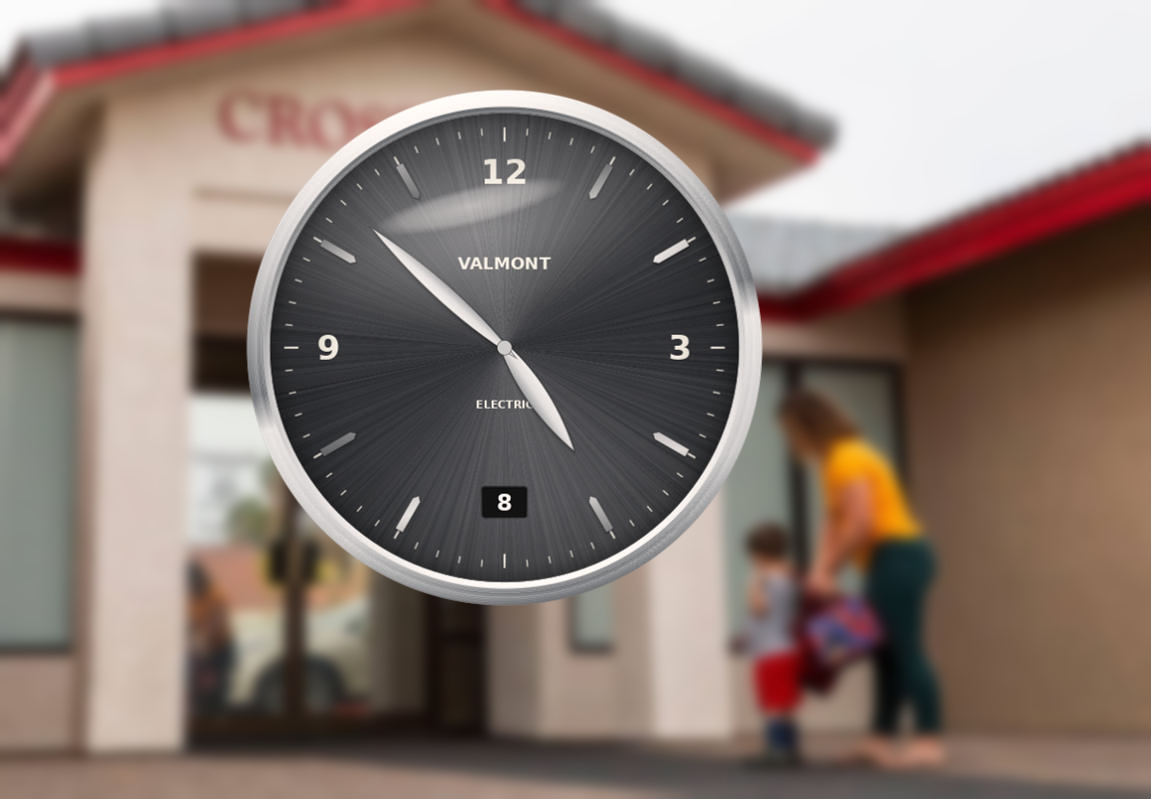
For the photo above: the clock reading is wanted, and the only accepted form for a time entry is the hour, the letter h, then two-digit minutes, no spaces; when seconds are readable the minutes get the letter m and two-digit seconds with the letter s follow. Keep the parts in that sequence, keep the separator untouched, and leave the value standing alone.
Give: 4h52
